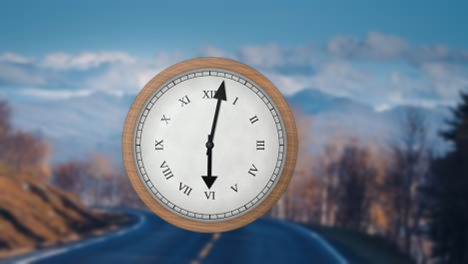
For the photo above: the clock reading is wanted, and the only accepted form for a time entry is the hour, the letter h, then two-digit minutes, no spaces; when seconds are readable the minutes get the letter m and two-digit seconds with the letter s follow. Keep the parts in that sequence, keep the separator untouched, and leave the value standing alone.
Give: 6h02
